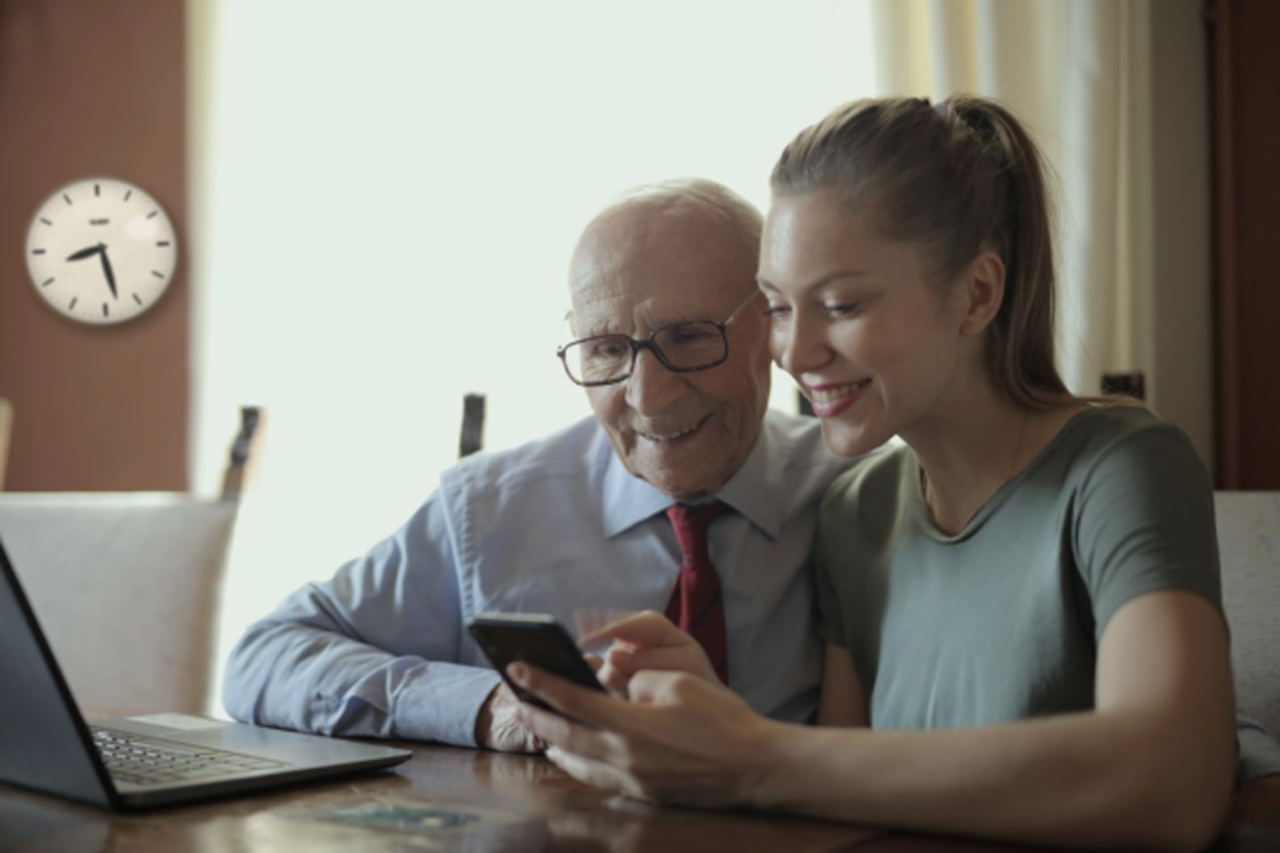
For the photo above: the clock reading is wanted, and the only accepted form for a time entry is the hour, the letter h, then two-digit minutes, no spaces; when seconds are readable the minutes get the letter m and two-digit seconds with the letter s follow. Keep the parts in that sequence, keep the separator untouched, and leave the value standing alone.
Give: 8h28
